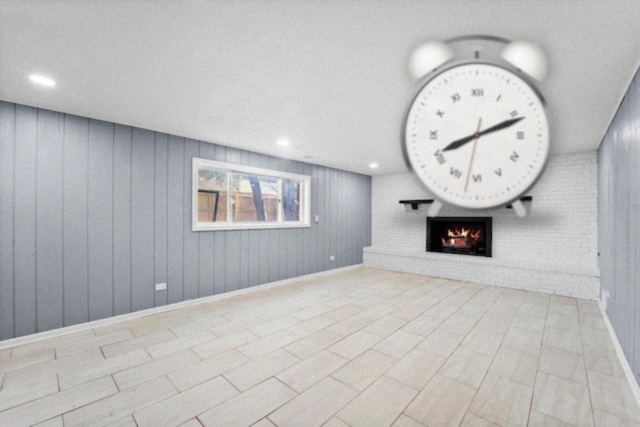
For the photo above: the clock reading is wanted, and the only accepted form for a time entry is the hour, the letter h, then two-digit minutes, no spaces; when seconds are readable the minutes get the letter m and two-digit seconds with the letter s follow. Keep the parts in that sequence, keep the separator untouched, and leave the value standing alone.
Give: 8h11m32s
